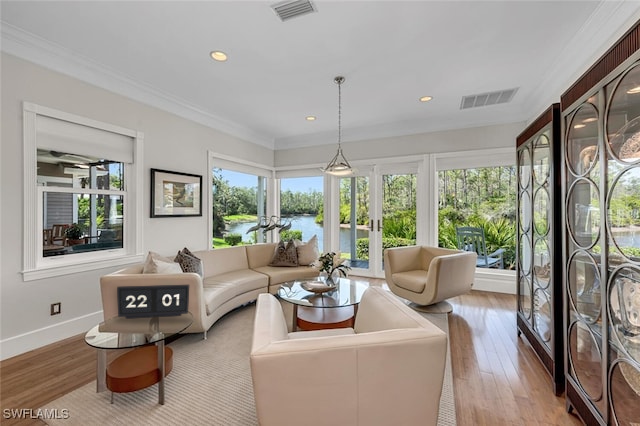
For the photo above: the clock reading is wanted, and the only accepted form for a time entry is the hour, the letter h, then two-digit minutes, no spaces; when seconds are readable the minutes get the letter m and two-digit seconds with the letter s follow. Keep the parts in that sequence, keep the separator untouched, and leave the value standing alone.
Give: 22h01
